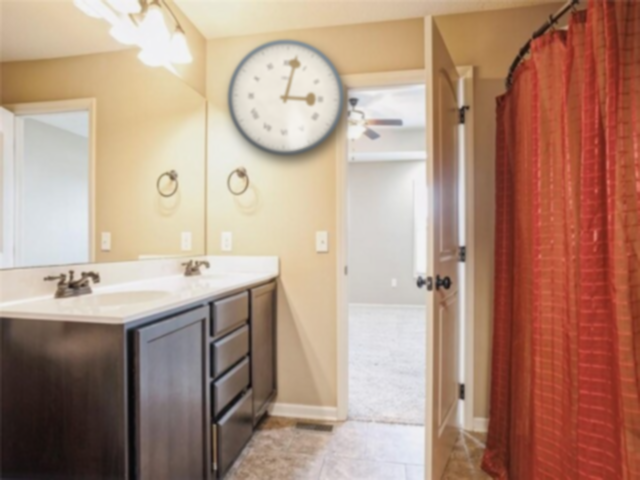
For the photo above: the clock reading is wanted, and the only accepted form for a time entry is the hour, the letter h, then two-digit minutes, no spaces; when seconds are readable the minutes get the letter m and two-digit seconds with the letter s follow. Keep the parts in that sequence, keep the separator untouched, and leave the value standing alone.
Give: 3h02
